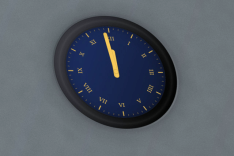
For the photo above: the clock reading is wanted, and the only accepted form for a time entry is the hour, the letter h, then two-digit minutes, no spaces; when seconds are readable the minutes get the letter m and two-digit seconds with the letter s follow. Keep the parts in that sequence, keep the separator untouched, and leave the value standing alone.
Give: 11h59
